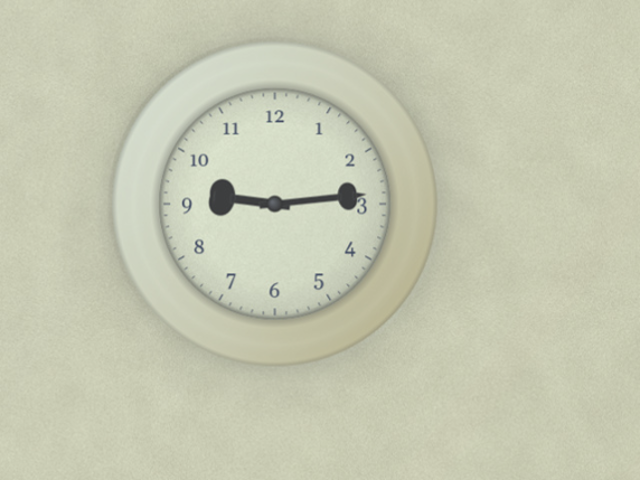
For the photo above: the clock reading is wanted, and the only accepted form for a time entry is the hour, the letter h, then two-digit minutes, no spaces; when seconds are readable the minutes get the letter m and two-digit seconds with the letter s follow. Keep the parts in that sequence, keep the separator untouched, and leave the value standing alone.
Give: 9h14
